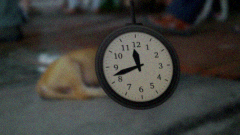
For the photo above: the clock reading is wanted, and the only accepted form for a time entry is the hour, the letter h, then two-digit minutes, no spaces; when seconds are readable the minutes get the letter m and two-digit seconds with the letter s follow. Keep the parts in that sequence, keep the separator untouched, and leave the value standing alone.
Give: 11h42
